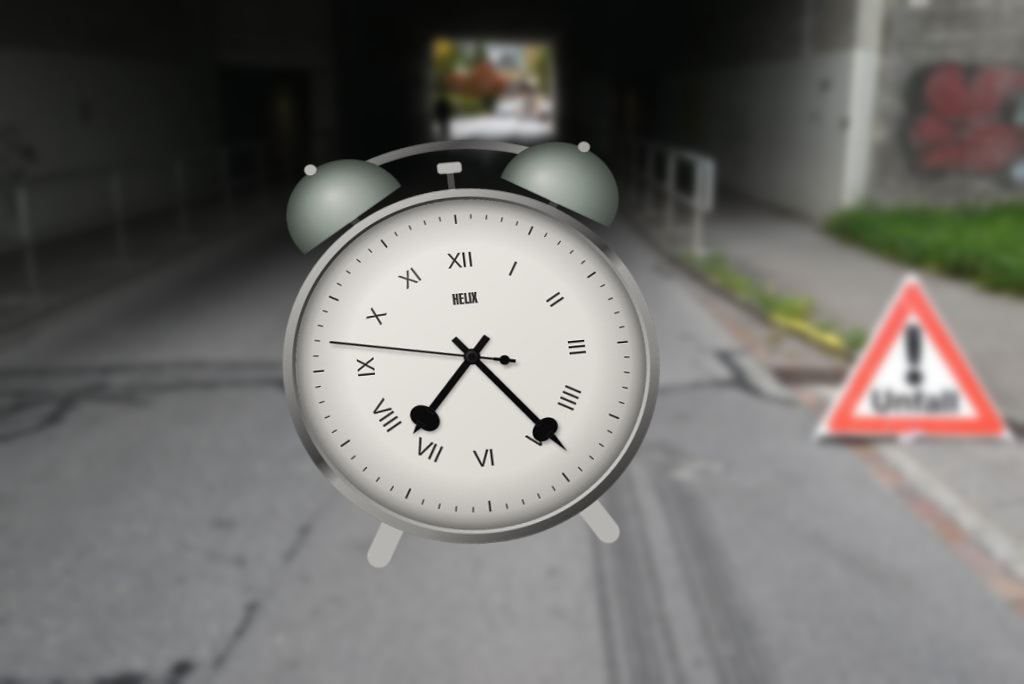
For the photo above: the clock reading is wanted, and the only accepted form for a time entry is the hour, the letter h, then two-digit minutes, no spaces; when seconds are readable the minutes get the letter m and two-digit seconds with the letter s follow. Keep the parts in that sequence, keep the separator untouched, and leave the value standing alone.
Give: 7h23m47s
